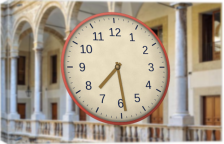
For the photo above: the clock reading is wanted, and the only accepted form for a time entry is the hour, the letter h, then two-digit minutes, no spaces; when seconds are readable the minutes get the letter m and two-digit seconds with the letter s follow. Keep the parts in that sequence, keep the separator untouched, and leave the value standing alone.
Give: 7h29
